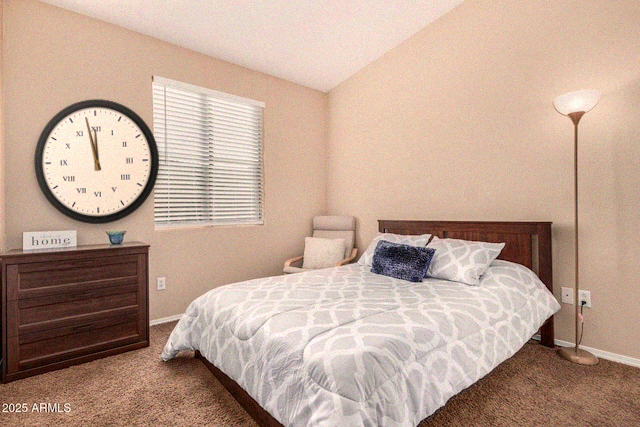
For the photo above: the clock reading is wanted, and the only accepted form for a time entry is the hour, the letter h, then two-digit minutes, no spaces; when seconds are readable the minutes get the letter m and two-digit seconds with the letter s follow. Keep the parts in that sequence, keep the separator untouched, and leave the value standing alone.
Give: 11h58
